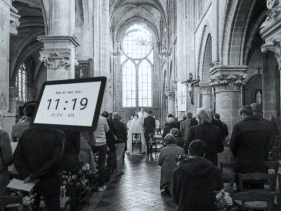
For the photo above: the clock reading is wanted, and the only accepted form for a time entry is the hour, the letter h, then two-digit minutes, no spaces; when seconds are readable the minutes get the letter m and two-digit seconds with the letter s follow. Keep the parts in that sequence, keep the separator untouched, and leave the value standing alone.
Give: 11h19
